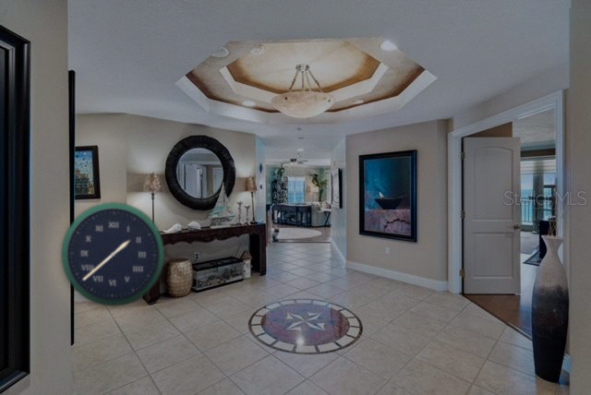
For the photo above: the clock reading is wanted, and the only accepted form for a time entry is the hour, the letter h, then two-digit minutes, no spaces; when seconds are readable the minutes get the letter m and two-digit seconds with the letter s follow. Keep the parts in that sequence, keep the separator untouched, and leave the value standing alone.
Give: 1h38
